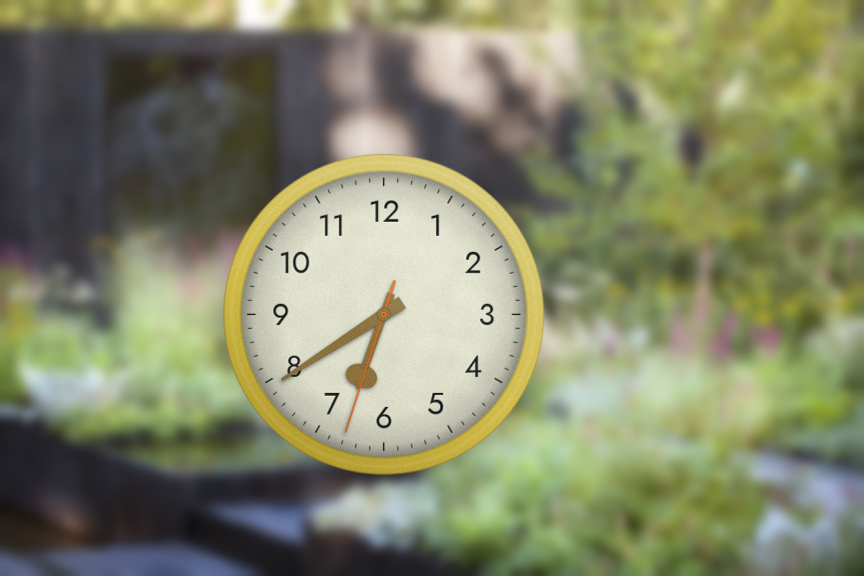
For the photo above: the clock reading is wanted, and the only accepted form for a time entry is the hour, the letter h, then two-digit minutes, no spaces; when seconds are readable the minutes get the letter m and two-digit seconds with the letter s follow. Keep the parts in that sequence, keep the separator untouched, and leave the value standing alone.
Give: 6h39m33s
